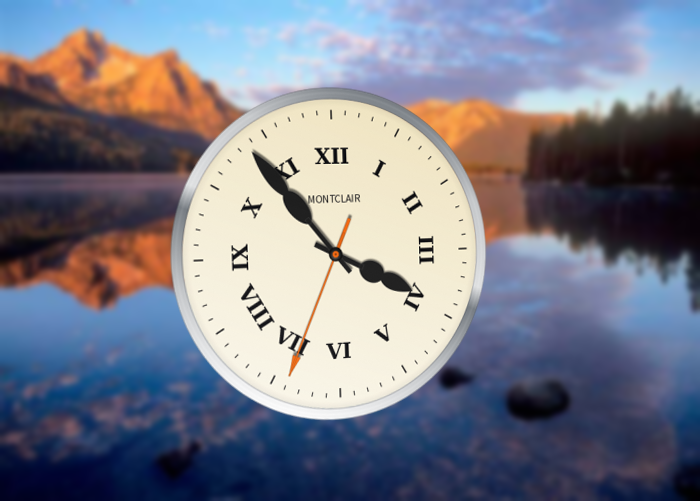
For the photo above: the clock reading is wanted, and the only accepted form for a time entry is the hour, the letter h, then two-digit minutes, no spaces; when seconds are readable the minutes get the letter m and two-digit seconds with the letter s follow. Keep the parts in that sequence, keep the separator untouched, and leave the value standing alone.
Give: 3h53m34s
